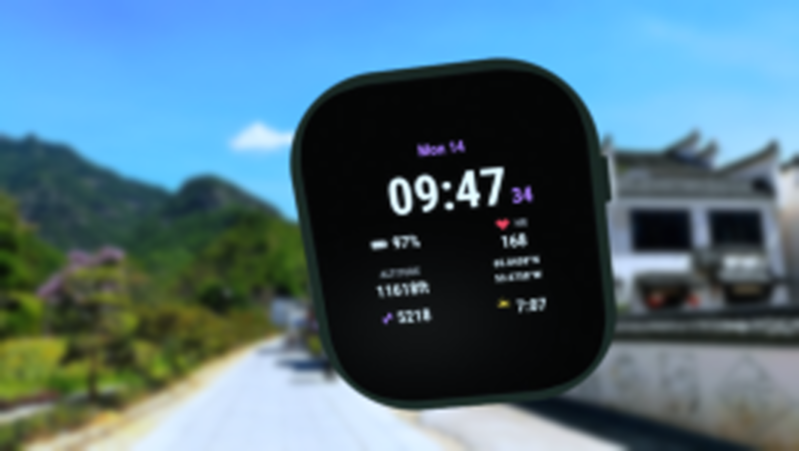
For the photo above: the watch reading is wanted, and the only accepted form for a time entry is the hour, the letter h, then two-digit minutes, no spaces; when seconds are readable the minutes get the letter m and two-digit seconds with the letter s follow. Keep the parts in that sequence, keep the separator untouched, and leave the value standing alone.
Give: 9h47
